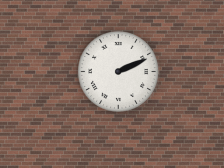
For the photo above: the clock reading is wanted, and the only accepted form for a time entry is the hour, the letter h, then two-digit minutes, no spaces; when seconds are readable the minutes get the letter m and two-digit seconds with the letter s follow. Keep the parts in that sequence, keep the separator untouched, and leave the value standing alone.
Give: 2h11
